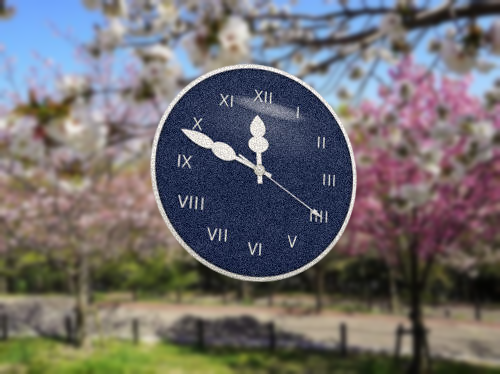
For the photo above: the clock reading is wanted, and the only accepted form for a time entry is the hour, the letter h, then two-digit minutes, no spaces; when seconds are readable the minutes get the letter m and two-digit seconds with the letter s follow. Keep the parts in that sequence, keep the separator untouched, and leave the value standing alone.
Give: 11h48m20s
